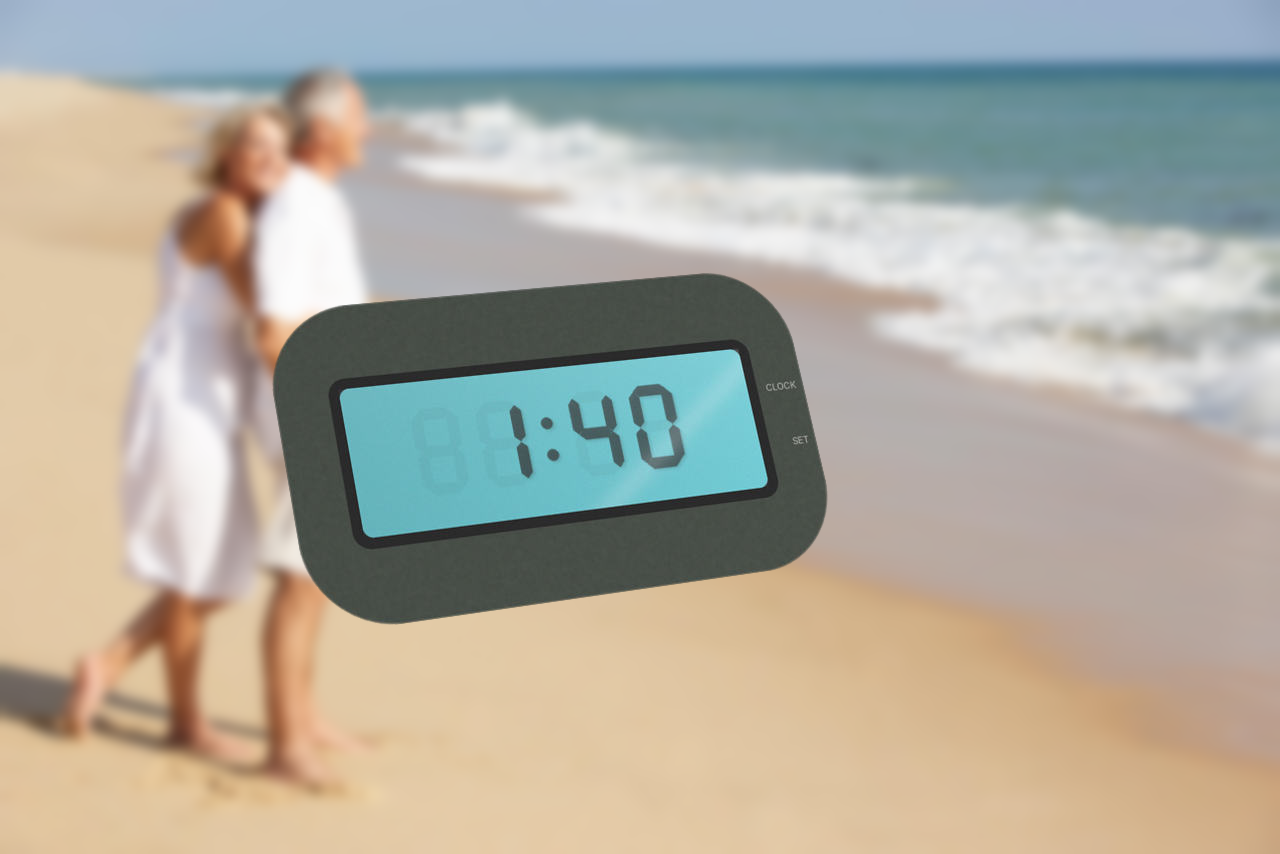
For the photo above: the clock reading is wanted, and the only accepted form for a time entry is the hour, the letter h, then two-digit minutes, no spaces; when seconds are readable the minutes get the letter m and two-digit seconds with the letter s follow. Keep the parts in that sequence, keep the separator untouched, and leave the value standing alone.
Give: 1h40
